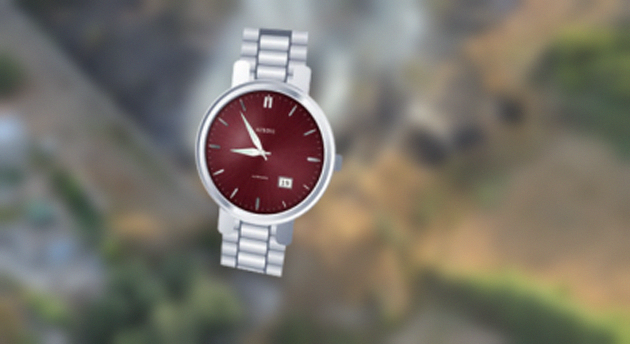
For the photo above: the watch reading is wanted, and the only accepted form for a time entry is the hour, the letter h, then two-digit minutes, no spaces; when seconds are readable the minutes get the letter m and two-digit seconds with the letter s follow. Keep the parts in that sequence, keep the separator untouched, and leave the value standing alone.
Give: 8h54
